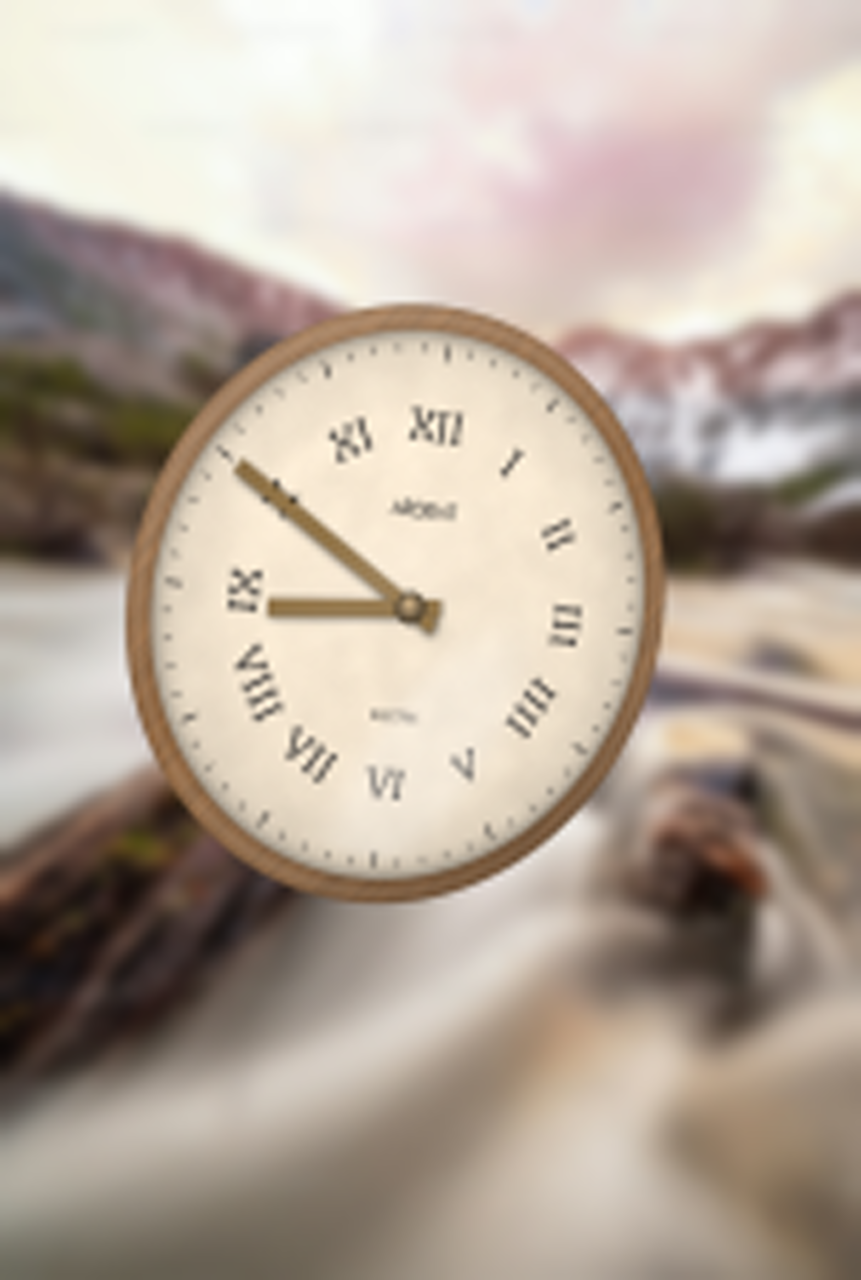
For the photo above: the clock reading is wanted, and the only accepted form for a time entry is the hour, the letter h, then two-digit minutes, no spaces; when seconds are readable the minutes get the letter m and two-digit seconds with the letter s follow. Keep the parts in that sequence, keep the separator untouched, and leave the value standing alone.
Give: 8h50
